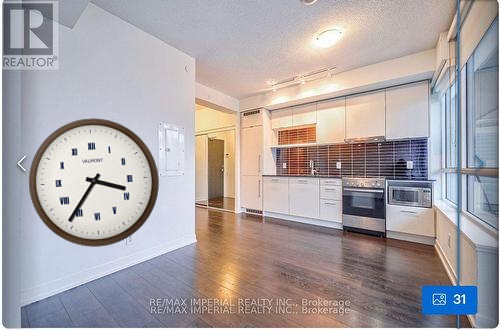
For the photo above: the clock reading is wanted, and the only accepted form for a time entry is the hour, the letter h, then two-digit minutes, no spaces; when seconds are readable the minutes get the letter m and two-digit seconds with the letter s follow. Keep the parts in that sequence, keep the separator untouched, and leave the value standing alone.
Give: 3h36
